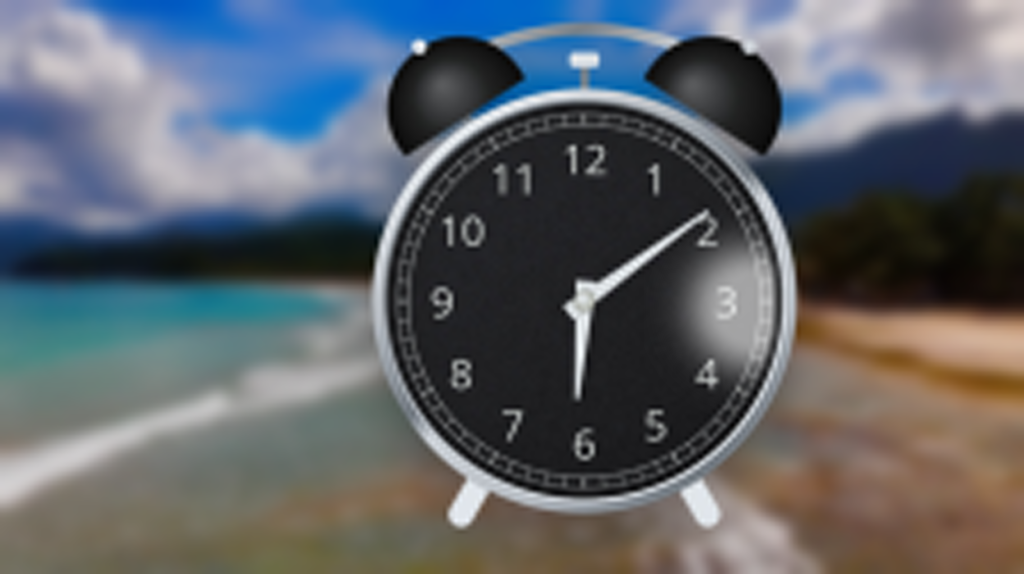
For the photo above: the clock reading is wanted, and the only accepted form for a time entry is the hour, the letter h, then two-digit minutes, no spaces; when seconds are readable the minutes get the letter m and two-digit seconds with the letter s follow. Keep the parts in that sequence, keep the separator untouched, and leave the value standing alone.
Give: 6h09
